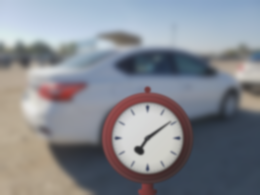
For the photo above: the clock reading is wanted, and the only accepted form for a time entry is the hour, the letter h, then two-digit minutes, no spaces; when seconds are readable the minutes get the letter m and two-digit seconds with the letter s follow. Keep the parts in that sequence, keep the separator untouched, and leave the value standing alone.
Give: 7h09
